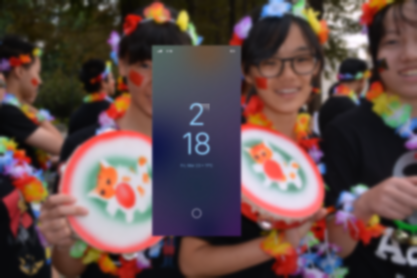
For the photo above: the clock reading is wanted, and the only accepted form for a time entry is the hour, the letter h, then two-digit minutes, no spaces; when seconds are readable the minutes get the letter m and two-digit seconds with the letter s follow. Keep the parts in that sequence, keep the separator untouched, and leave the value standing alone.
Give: 2h18
